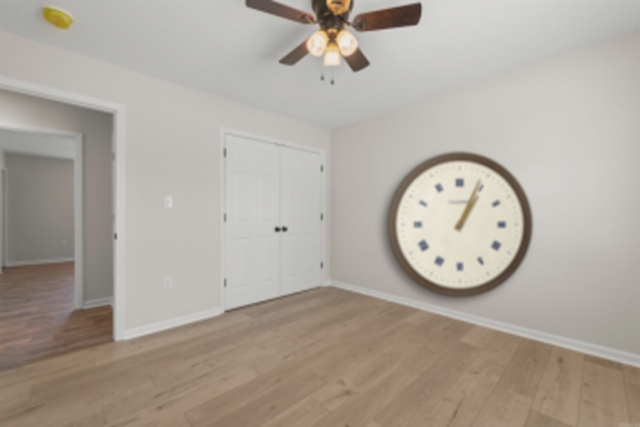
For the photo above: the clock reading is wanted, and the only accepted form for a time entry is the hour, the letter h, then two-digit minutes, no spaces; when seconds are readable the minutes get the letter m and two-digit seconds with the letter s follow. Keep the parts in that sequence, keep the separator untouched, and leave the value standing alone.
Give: 1h04
